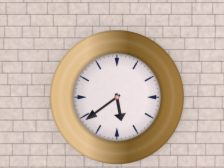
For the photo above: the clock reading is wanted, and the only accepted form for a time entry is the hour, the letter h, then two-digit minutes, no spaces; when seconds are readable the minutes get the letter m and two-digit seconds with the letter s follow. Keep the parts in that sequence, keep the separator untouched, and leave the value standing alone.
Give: 5h39
